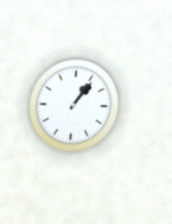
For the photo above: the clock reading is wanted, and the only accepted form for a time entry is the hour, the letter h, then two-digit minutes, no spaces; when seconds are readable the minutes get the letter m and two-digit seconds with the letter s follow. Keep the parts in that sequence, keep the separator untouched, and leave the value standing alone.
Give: 1h06
